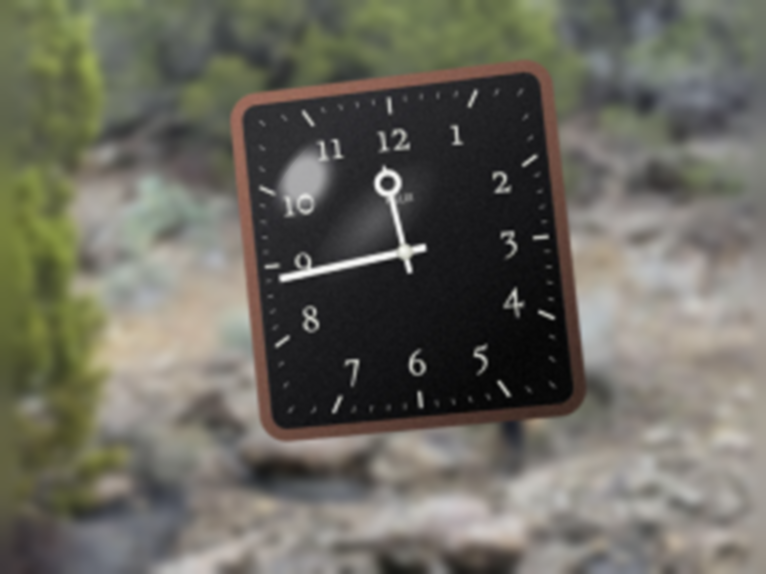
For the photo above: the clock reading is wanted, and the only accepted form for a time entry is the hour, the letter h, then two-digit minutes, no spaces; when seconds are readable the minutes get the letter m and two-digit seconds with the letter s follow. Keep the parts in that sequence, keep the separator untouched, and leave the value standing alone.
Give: 11h44
